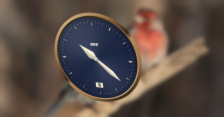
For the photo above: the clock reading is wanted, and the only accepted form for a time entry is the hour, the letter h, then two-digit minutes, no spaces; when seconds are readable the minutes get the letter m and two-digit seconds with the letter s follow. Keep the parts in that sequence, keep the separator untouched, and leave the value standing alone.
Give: 10h22
